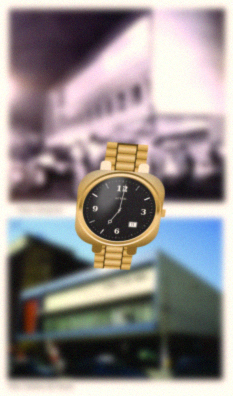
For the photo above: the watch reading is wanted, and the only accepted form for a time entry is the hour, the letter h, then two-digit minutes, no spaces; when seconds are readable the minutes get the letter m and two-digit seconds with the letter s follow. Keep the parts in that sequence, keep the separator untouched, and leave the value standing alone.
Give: 7h01
